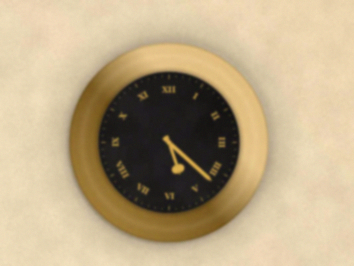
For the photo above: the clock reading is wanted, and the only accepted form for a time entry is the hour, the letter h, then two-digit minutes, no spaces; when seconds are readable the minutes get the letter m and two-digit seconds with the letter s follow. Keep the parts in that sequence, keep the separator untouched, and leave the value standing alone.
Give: 5h22
